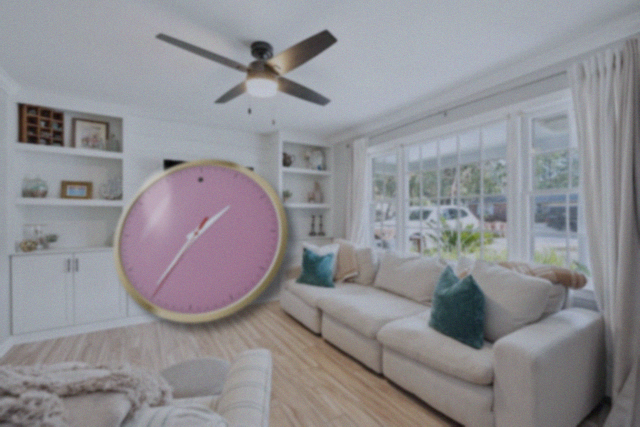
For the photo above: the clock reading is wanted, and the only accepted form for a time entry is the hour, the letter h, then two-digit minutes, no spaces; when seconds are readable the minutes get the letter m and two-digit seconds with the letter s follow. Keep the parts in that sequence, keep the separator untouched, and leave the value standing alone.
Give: 1h35m35s
